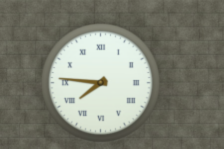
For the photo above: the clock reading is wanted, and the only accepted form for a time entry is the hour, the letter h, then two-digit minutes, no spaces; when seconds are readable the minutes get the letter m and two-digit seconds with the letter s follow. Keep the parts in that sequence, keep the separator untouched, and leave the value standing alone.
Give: 7h46
